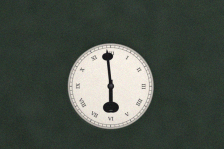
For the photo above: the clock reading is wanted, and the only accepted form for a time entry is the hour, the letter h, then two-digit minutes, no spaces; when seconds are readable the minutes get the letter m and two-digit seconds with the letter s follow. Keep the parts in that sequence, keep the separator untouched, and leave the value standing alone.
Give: 5h59
